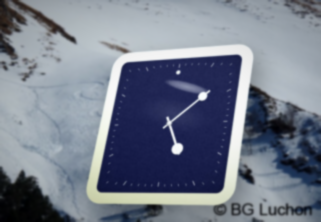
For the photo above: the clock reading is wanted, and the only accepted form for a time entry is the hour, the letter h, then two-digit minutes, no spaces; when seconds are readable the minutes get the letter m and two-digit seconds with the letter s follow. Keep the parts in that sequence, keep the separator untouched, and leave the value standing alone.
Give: 5h08
